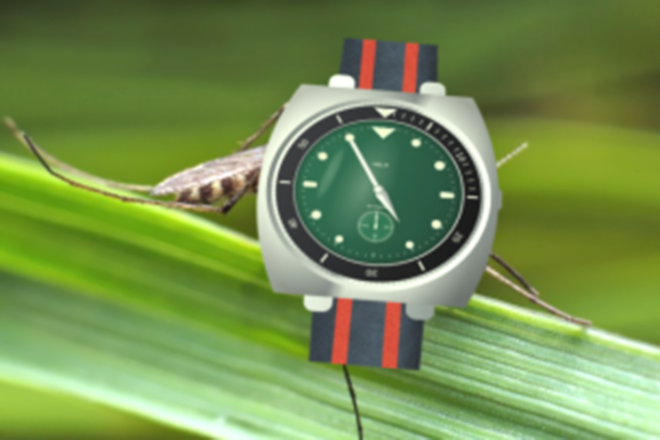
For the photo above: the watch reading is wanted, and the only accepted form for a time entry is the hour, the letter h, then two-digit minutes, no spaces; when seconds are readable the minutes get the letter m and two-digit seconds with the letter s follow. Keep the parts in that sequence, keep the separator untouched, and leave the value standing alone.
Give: 4h55
